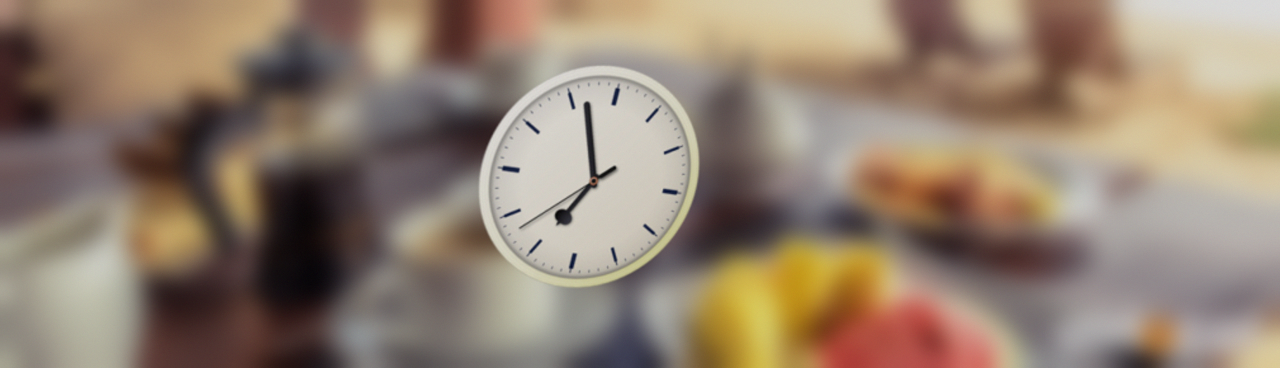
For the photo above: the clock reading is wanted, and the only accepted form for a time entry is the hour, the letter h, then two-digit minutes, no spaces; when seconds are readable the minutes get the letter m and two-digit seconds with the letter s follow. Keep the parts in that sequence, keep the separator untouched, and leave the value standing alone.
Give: 6h56m38s
